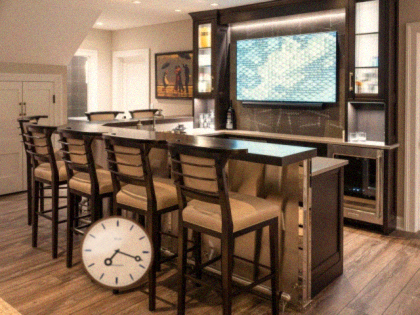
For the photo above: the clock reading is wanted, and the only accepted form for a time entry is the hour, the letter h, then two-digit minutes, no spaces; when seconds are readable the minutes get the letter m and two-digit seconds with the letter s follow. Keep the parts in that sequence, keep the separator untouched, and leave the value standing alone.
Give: 7h18
